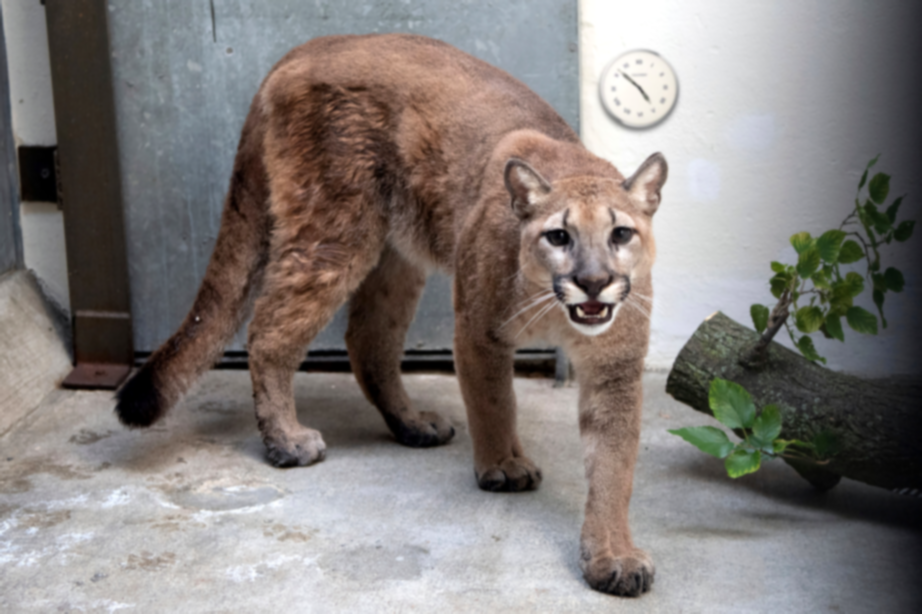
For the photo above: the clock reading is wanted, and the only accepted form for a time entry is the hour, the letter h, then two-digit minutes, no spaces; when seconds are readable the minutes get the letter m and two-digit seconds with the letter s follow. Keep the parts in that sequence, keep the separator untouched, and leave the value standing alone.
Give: 4h52
